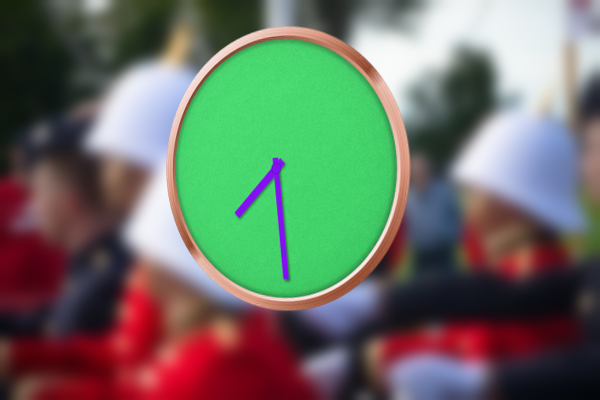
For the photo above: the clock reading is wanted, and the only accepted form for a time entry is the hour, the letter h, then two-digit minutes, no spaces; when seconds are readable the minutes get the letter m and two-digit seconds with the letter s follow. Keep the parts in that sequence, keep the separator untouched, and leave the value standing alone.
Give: 7h29
